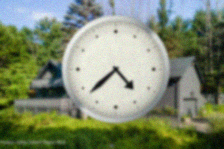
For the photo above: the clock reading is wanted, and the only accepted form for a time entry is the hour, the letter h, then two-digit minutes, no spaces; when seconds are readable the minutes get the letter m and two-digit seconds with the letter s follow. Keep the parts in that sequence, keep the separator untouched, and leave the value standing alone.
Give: 4h38
